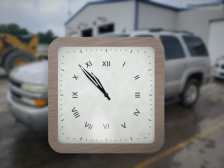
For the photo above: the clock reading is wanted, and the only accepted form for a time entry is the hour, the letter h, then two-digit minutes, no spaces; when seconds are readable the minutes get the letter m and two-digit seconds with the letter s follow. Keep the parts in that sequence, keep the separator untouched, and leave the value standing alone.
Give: 10h53
